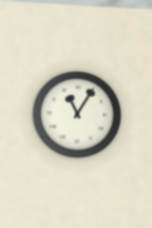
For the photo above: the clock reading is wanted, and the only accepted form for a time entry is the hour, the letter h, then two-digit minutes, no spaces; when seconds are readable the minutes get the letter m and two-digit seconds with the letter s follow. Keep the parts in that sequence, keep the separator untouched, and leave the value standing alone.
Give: 11h05
